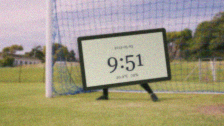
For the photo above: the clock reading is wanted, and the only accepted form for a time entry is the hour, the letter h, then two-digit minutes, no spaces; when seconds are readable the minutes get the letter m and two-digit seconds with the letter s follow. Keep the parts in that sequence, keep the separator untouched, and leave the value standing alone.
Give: 9h51
